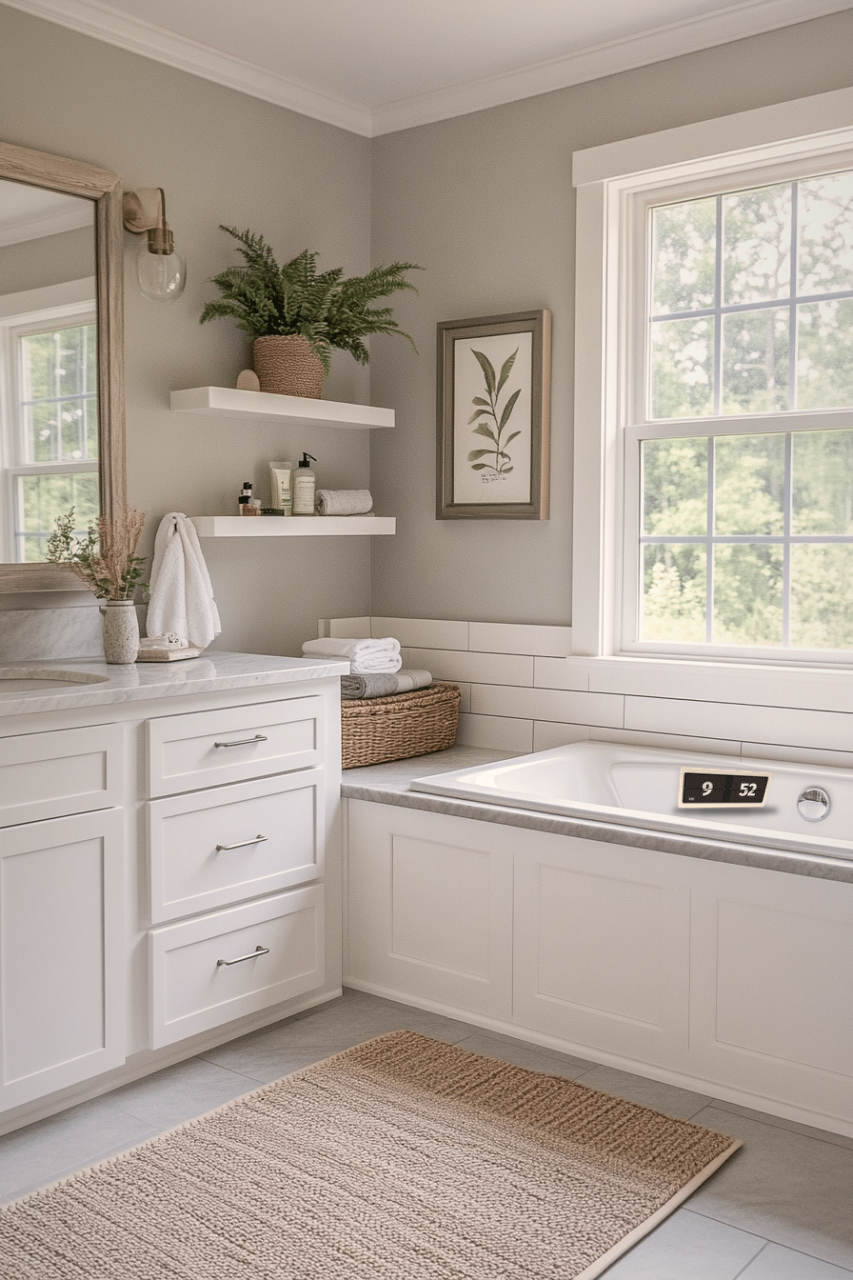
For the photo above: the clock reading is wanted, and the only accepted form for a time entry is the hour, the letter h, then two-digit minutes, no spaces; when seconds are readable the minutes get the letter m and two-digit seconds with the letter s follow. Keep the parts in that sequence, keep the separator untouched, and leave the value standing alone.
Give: 9h52
